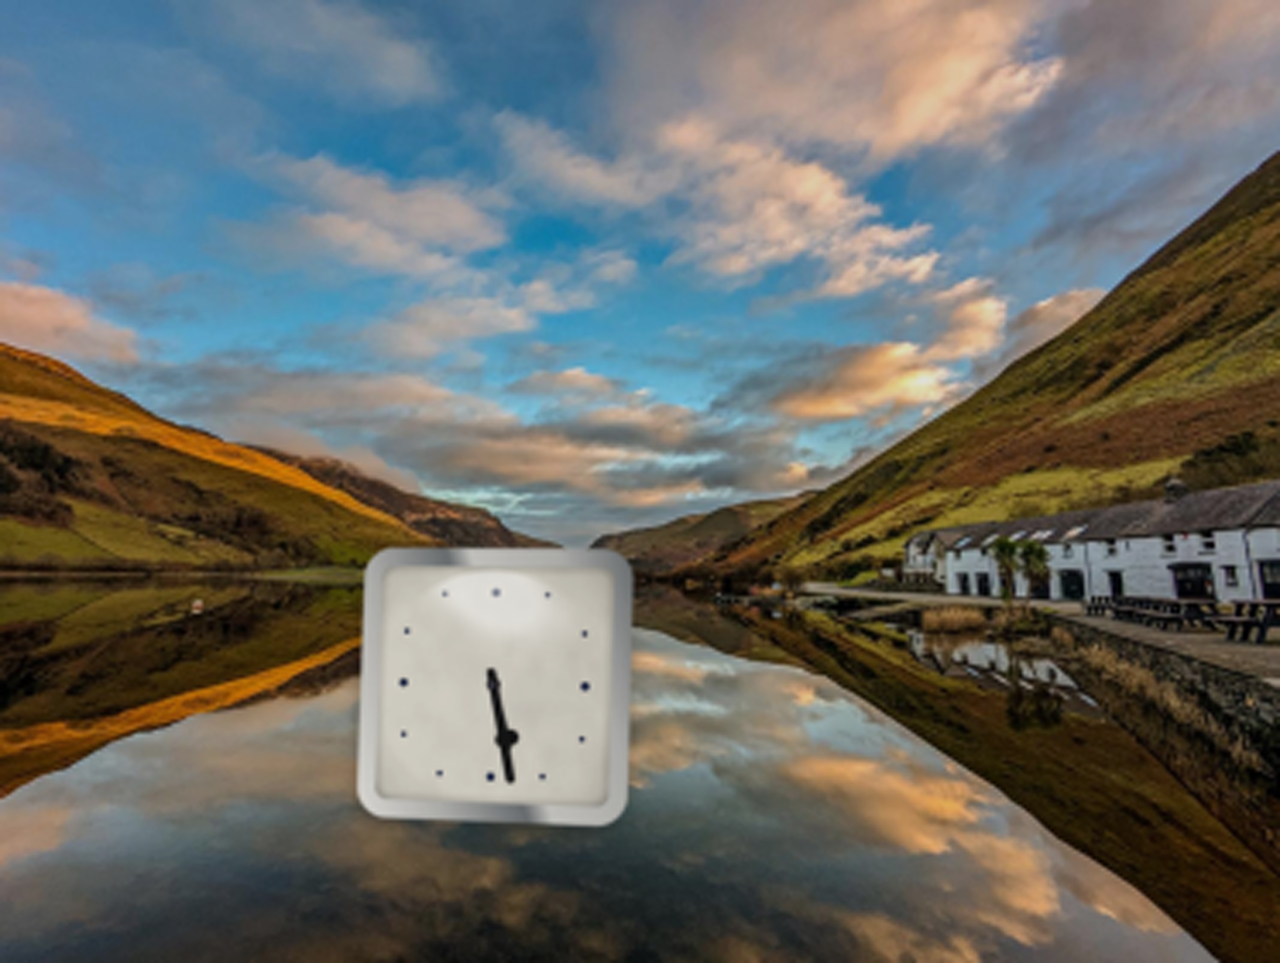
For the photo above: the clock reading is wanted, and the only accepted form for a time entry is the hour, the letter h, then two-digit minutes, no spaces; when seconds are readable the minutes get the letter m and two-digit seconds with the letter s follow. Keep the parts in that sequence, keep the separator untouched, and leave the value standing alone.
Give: 5h28
